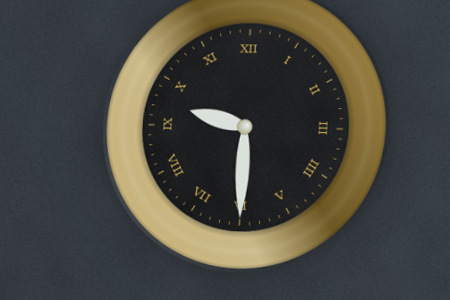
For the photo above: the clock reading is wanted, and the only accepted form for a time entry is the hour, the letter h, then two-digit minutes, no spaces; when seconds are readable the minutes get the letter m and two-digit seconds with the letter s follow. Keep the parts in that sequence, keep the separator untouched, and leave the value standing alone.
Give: 9h30
